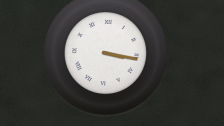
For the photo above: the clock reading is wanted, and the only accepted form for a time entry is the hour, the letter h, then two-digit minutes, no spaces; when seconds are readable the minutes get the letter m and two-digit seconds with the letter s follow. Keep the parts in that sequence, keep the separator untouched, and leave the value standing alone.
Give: 3h16
